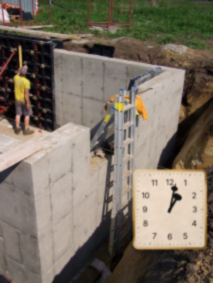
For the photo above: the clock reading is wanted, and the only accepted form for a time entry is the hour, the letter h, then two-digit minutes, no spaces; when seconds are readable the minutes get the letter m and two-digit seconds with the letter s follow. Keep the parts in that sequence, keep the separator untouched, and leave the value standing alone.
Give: 1h02
